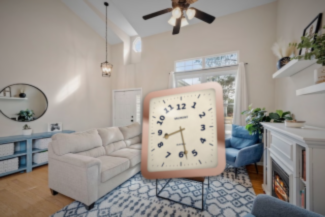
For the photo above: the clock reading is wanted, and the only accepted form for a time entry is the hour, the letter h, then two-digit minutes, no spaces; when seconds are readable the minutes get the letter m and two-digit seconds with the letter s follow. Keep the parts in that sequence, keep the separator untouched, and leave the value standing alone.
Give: 8h28
